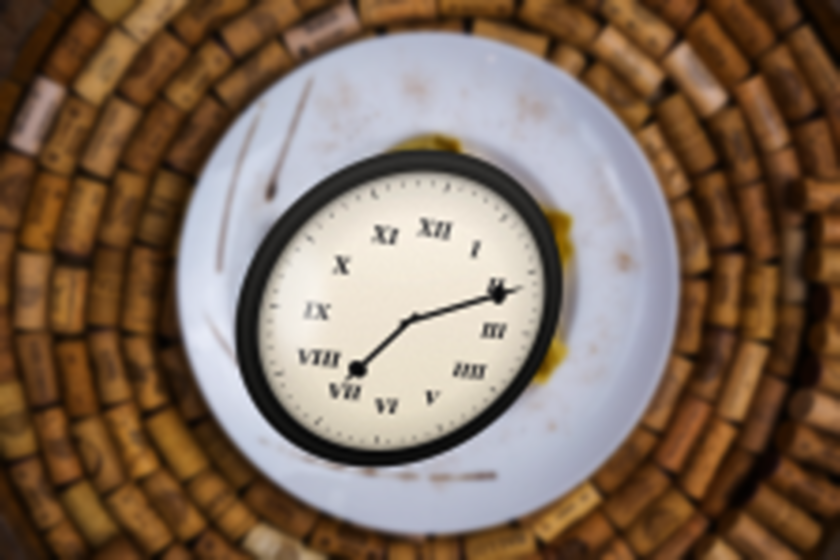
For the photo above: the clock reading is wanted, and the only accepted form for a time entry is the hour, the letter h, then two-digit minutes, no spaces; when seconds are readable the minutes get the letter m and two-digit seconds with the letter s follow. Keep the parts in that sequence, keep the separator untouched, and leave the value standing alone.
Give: 7h11
